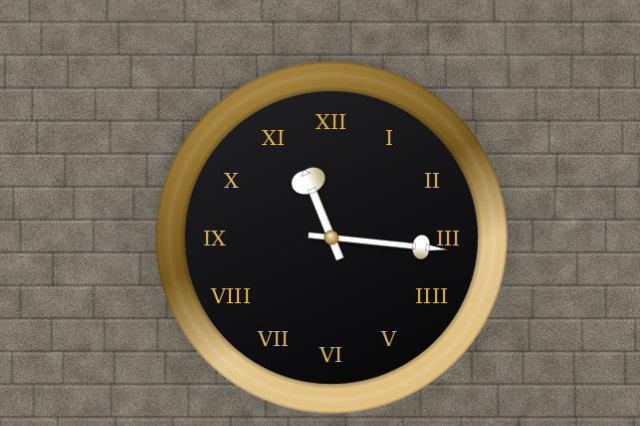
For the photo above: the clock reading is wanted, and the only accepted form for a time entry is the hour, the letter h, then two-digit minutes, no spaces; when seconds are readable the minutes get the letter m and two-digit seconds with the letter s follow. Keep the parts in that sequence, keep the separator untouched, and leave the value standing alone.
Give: 11h16
